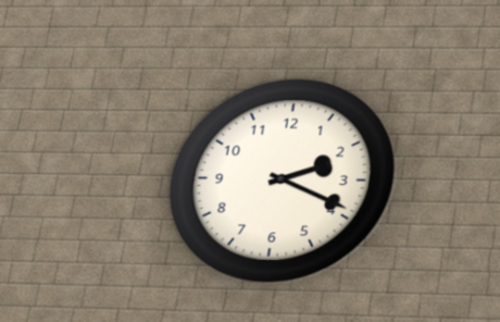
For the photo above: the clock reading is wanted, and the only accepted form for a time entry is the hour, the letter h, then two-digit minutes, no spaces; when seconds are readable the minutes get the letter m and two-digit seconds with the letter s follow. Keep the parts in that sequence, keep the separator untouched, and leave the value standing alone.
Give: 2h19
